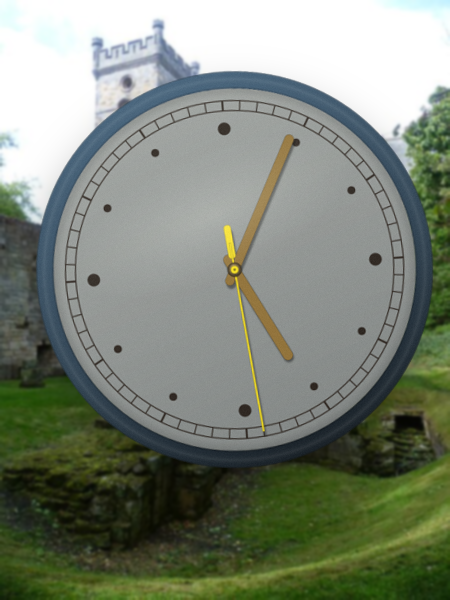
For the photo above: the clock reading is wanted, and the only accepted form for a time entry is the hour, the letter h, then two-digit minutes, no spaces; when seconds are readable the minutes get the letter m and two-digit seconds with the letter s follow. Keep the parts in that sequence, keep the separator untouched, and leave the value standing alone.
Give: 5h04m29s
